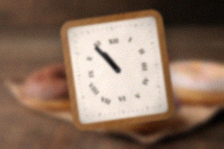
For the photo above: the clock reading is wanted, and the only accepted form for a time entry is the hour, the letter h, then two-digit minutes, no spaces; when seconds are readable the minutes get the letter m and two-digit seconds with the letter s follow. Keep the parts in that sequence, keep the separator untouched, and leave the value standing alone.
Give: 10h54
